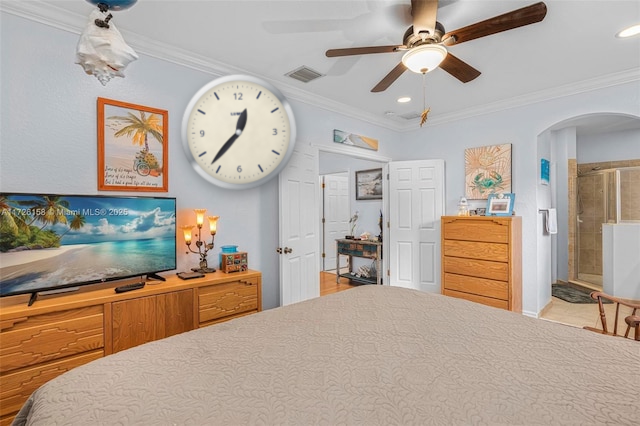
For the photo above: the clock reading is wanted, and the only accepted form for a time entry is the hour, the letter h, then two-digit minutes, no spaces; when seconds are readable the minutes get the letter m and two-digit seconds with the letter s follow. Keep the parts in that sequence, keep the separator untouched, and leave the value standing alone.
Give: 12h37
